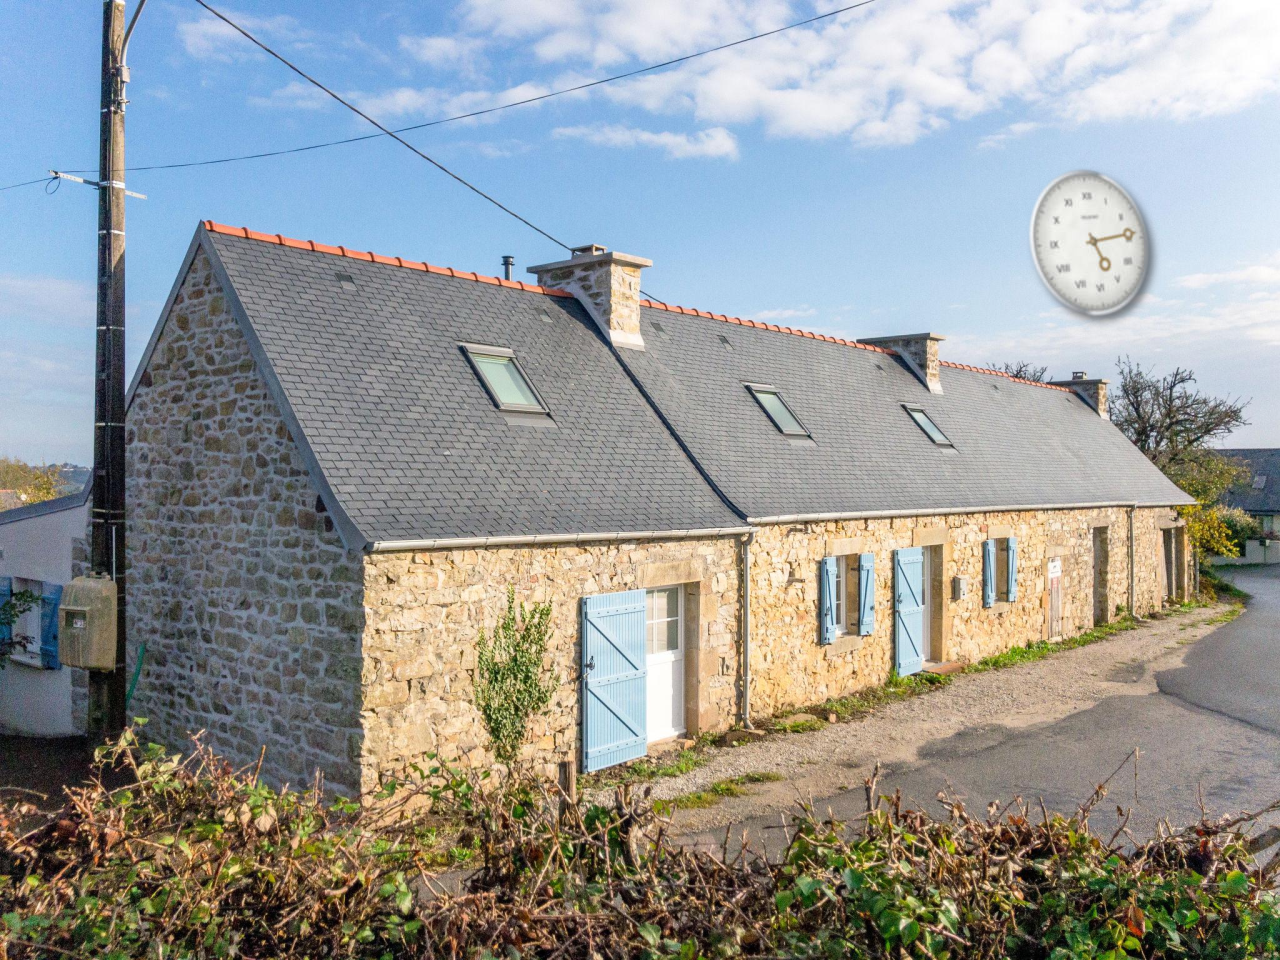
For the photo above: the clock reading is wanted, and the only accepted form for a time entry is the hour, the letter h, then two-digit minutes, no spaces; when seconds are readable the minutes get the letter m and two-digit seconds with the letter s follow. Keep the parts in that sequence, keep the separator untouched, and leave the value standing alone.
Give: 5h14
